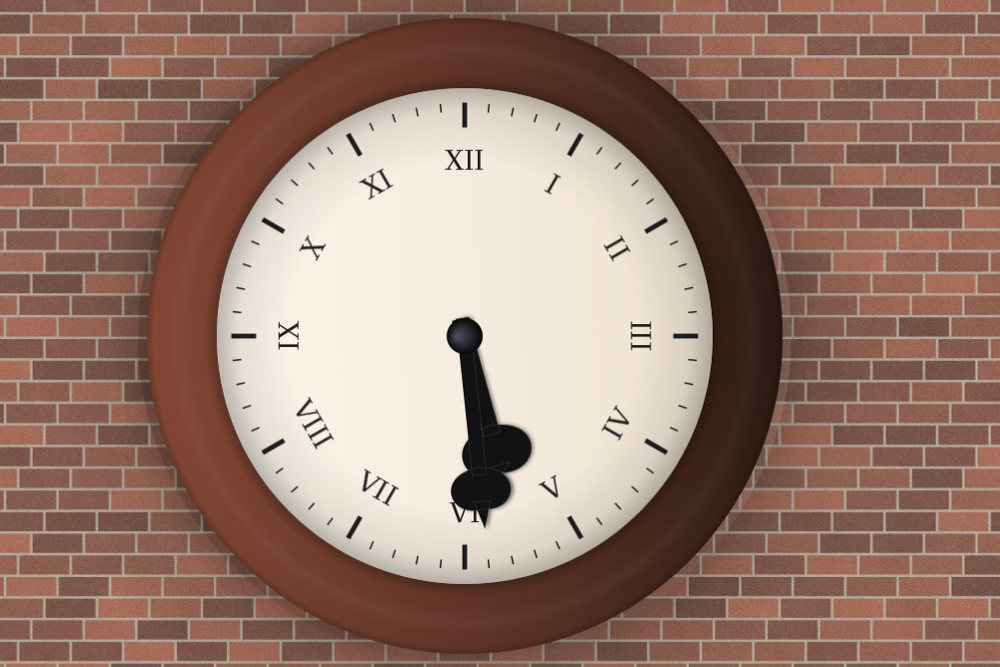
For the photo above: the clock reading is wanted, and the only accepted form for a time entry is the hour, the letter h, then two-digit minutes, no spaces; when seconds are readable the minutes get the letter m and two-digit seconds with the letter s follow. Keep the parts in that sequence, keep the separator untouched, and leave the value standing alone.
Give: 5h29
